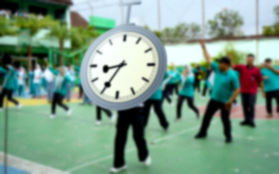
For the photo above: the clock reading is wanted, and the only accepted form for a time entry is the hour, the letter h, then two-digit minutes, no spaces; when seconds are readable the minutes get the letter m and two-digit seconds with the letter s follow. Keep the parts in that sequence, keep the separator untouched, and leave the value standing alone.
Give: 8h35
